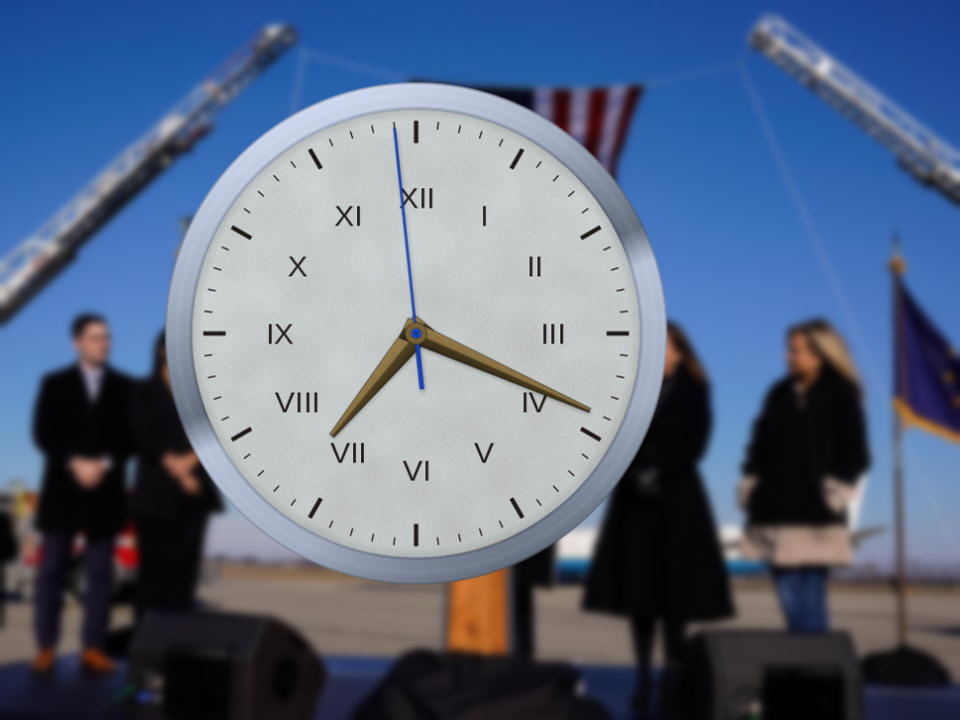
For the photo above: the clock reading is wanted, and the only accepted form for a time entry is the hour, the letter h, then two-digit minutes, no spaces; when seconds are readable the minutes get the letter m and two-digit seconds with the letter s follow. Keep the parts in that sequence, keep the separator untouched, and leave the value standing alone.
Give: 7h18m59s
